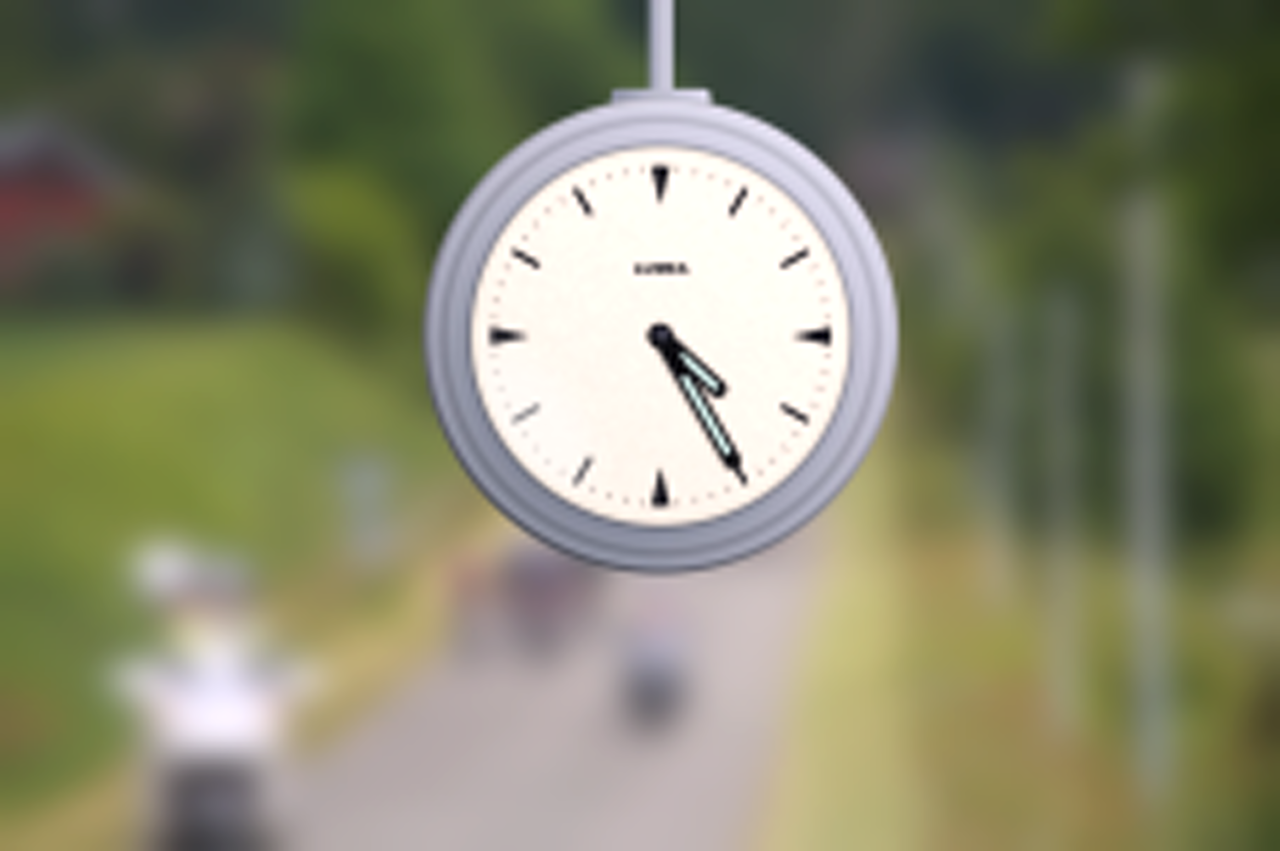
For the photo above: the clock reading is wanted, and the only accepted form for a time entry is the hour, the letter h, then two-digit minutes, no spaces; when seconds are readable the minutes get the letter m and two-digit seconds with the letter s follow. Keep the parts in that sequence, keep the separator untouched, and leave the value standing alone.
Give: 4h25
